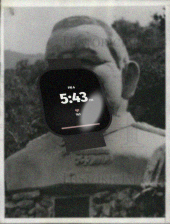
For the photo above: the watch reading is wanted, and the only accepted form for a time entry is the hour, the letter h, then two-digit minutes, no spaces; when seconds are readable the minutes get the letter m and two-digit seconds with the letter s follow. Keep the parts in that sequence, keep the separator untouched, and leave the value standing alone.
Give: 5h43
